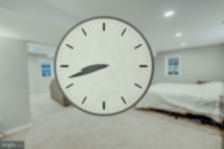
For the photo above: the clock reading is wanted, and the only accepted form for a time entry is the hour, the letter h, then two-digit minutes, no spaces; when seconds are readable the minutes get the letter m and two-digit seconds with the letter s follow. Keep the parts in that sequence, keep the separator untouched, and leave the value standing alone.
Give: 8h42
